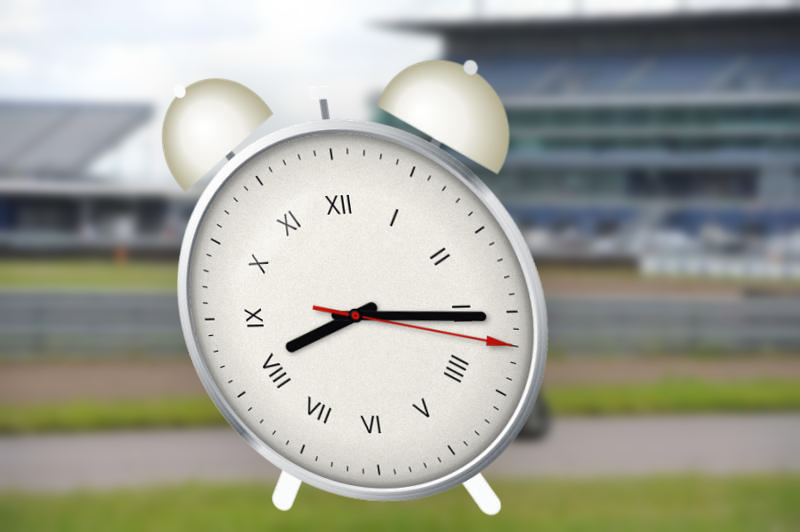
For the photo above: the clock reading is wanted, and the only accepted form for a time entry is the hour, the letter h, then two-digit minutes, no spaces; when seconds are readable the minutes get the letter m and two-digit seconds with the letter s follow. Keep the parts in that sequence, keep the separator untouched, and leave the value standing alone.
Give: 8h15m17s
